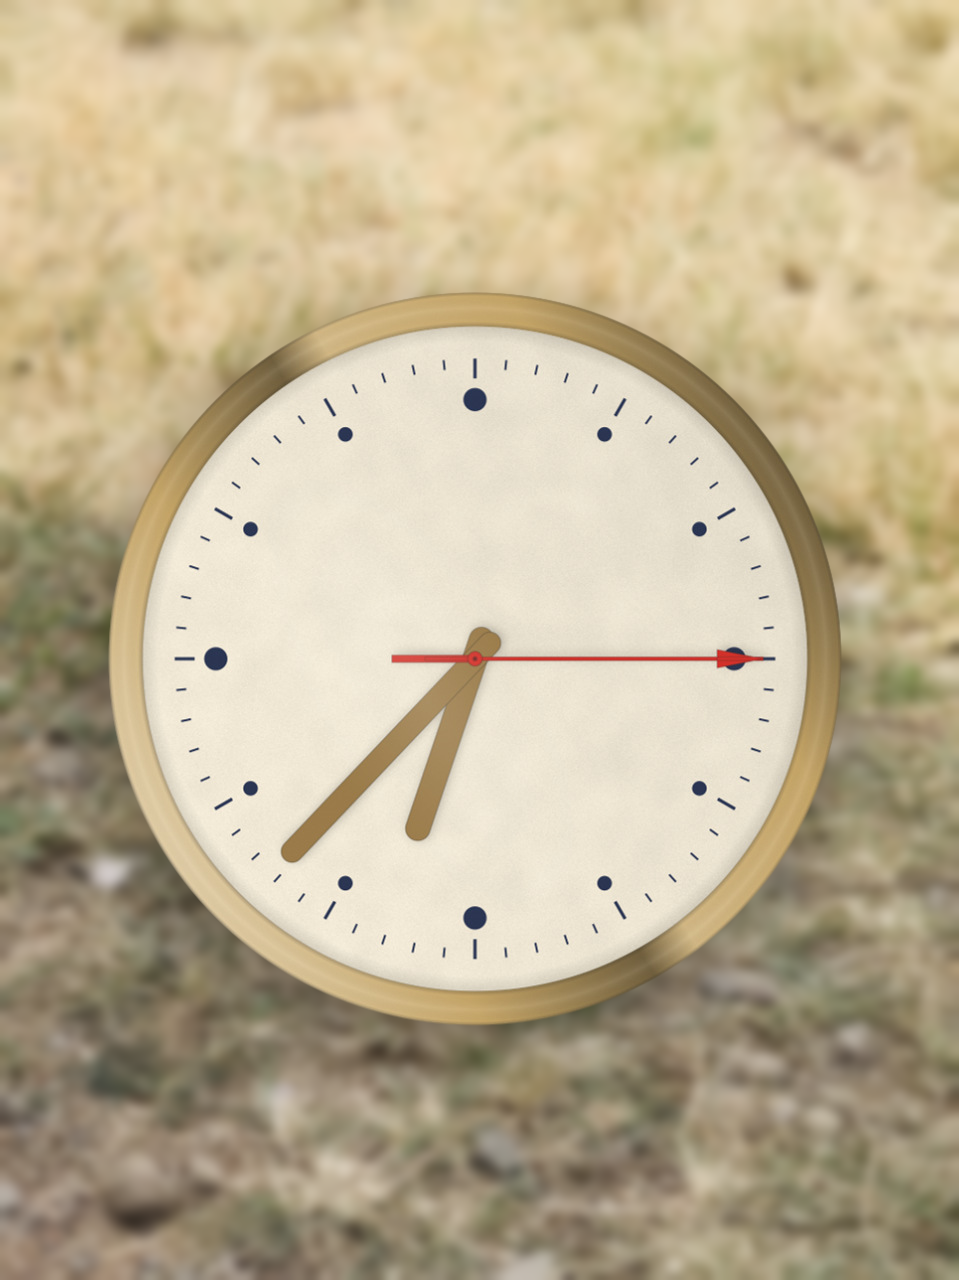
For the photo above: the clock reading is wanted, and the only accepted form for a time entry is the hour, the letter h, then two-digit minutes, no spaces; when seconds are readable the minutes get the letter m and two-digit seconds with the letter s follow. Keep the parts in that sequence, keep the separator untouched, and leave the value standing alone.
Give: 6h37m15s
